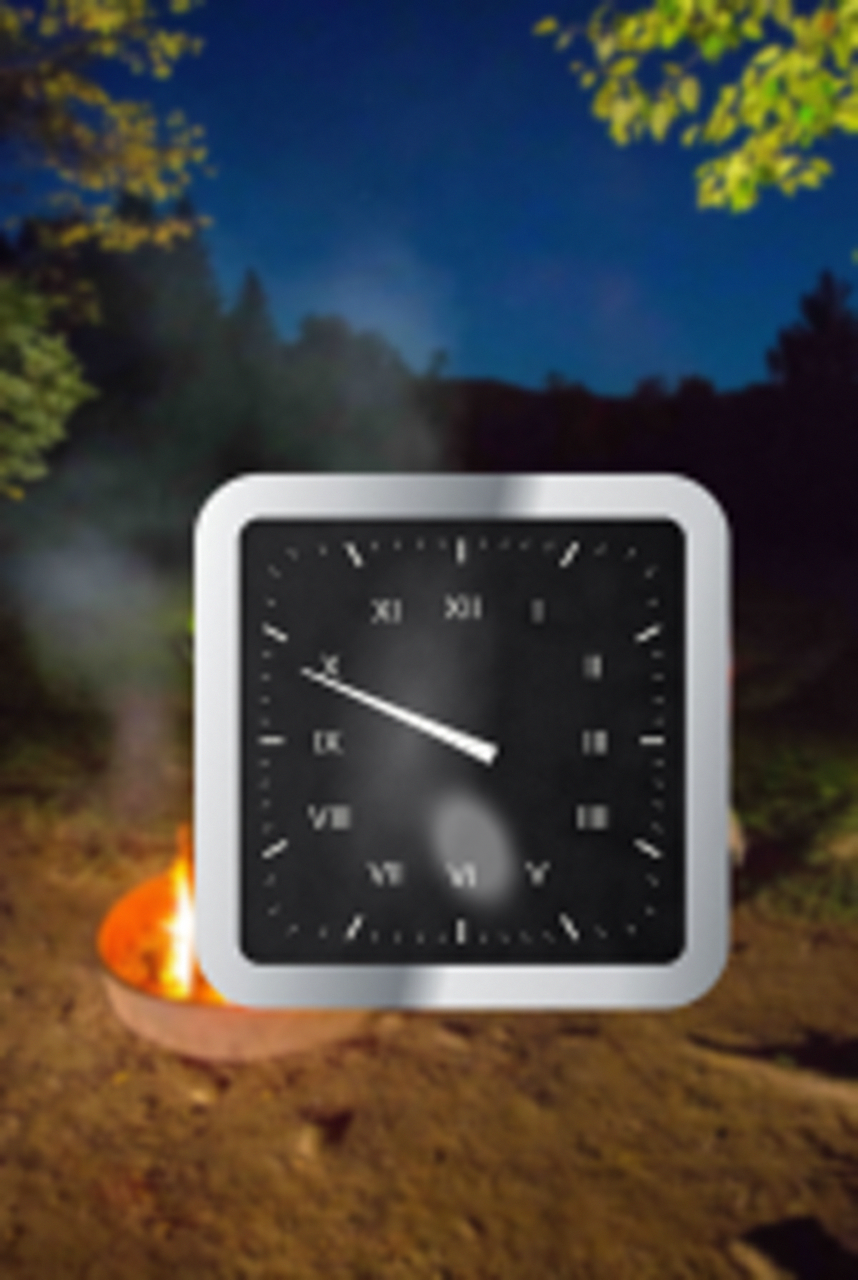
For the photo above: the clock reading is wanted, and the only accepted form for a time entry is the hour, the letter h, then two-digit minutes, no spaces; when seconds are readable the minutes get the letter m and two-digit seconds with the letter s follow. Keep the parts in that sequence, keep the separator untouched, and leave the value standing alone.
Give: 9h49
